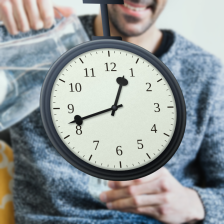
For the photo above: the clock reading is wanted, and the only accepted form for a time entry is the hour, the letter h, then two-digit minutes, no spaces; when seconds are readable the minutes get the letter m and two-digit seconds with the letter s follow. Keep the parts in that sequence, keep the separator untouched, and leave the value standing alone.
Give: 12h42
